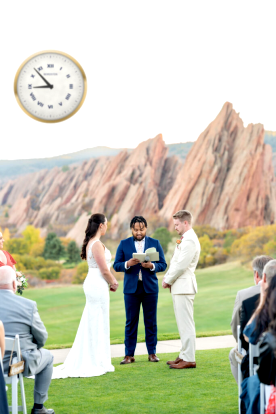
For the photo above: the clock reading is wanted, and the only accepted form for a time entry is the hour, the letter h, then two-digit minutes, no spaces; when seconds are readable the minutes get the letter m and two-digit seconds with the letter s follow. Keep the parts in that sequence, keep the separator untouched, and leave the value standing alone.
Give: 8h53
